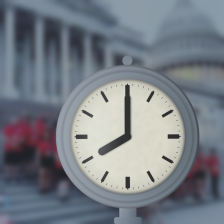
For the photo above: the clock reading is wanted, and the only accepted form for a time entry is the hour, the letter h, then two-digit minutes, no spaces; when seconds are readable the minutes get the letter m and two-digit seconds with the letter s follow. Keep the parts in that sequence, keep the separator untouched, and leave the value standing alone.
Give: 8h00
